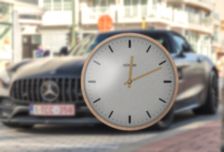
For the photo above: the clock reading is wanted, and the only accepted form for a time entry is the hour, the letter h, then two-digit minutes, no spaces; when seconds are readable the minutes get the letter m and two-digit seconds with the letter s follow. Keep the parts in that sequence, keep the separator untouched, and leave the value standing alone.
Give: 12h11
